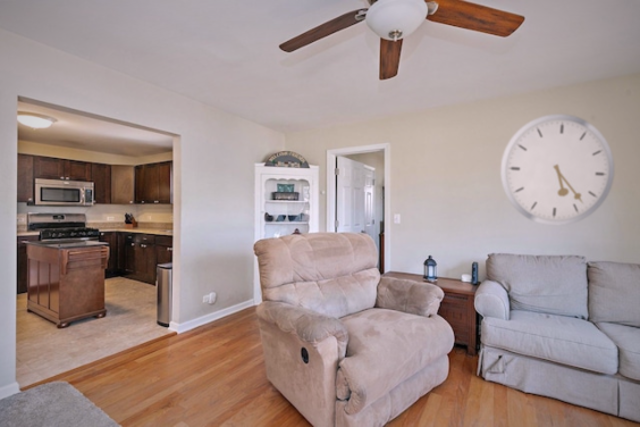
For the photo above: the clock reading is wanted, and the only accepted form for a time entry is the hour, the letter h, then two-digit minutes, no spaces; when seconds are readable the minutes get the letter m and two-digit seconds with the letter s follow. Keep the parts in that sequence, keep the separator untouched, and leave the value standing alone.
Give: 5h23
